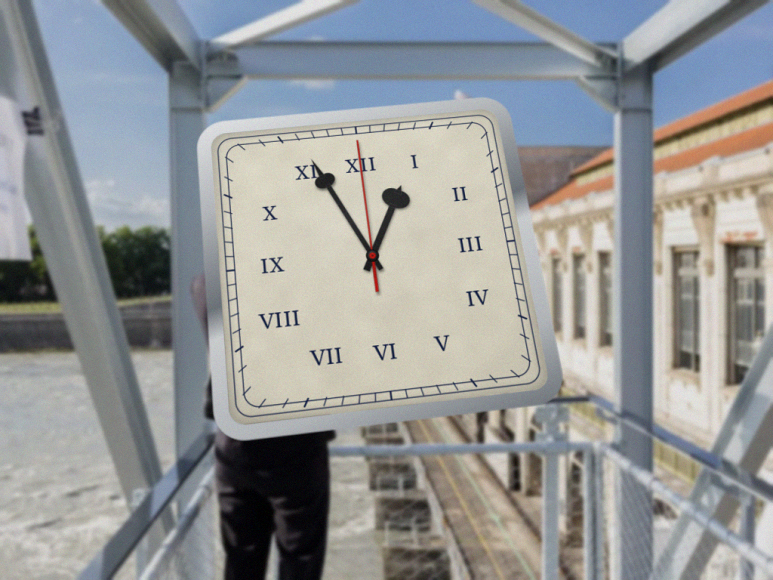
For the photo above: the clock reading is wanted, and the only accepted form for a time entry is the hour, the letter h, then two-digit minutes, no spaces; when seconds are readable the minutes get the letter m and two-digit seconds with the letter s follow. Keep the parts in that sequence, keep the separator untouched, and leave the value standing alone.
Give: 12h56m00s
